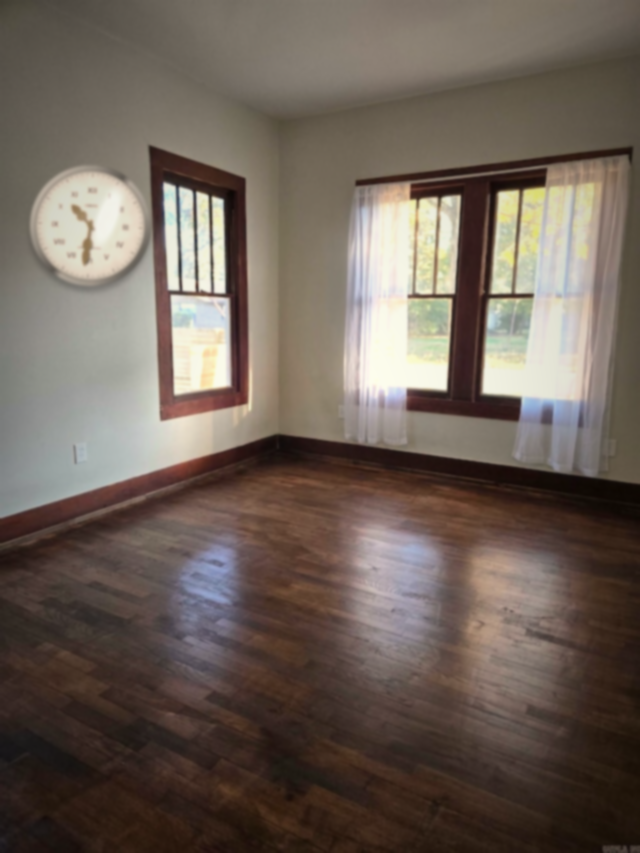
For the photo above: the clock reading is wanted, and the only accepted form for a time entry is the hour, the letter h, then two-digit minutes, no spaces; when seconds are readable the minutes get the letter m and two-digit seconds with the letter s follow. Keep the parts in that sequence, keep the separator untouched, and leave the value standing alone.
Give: 10h31
